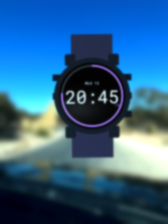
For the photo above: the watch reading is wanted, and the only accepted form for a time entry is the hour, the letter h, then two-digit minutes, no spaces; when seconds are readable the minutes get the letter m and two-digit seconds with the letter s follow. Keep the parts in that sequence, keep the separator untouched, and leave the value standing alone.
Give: 20h45
